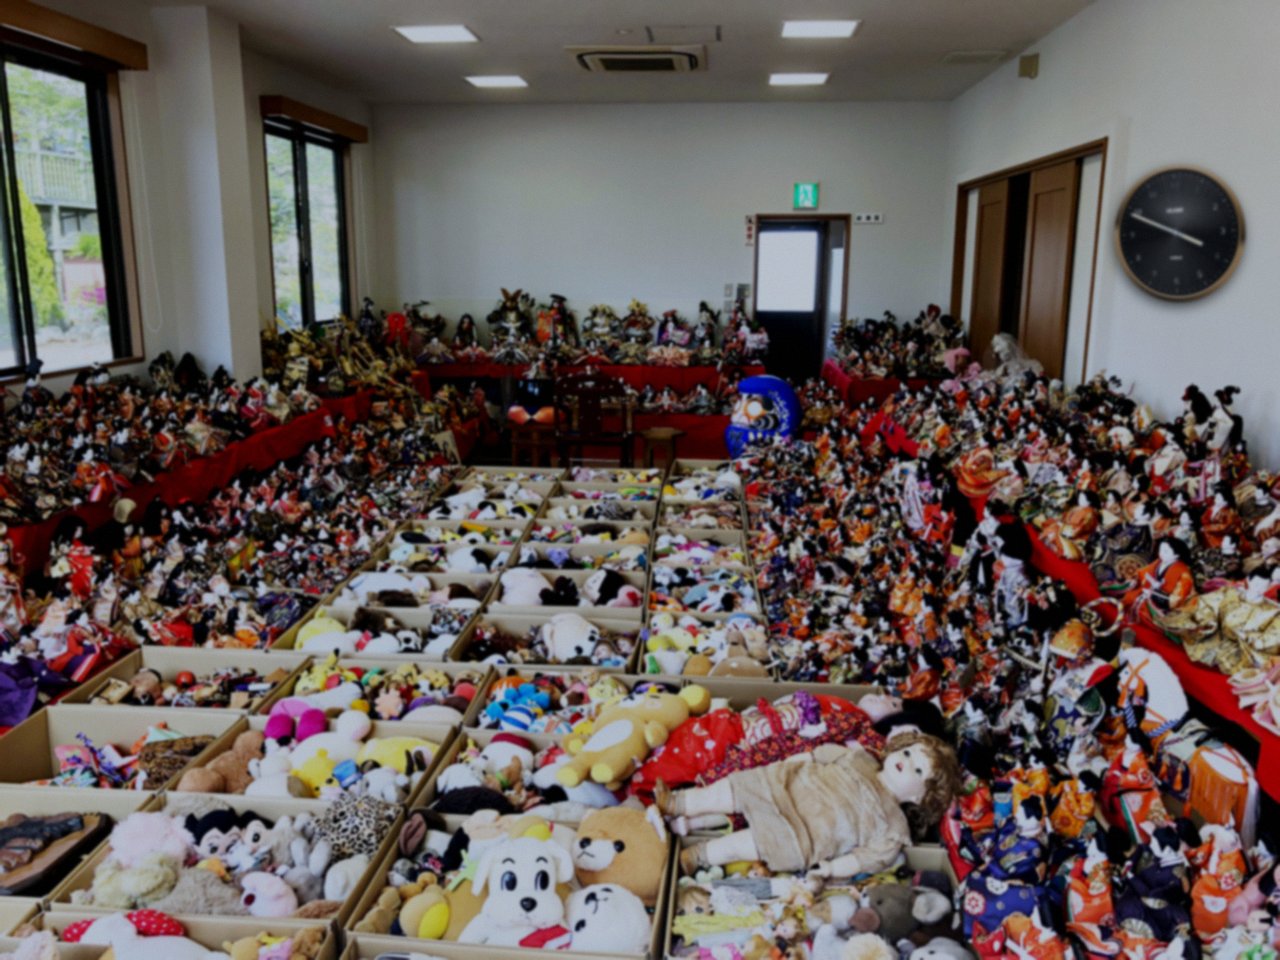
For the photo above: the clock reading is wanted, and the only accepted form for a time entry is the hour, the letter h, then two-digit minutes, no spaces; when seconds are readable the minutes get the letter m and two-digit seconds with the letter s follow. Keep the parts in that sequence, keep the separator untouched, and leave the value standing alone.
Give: 3h49
